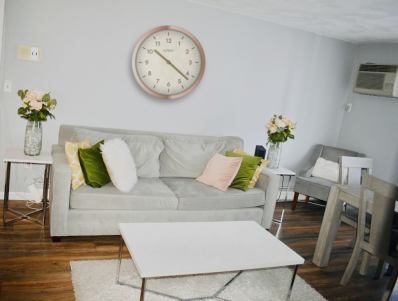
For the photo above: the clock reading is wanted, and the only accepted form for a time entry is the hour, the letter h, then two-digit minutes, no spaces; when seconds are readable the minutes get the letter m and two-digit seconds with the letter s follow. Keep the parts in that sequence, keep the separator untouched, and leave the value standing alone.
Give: 10h22
